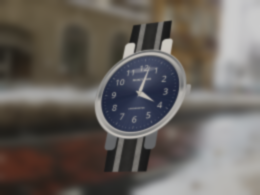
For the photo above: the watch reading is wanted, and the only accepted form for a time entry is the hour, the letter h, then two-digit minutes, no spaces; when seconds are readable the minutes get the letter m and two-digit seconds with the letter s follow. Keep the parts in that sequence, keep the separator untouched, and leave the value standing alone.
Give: 4h02
